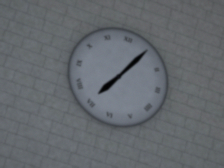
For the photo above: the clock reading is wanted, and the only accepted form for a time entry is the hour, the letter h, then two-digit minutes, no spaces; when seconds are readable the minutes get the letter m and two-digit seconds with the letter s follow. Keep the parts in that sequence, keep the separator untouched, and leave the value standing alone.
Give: 7h05
